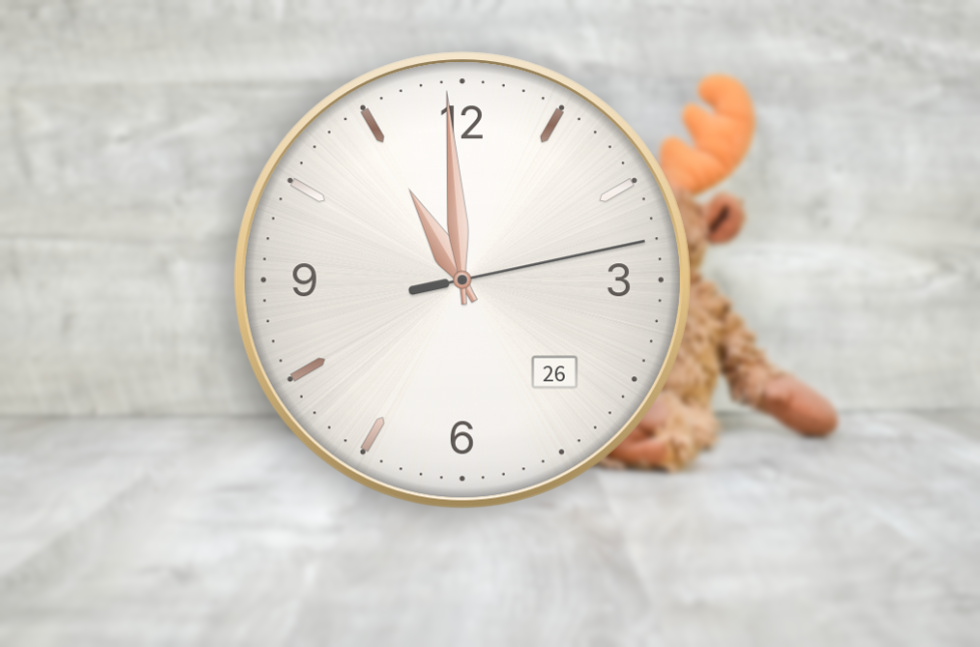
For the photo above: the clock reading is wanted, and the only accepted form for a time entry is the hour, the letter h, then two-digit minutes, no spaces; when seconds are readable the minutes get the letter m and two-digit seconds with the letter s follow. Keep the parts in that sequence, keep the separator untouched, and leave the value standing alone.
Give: 10h59m13s
